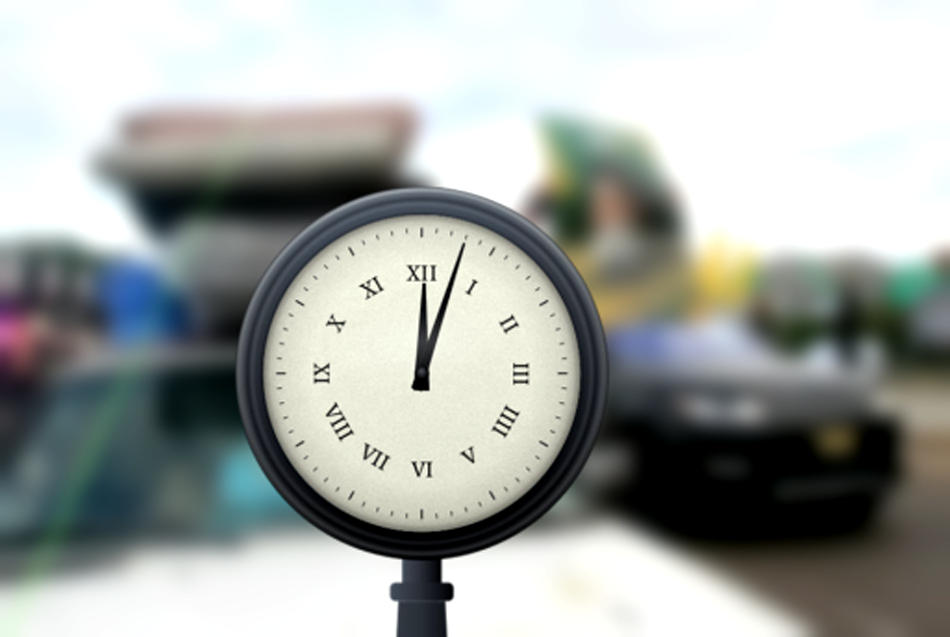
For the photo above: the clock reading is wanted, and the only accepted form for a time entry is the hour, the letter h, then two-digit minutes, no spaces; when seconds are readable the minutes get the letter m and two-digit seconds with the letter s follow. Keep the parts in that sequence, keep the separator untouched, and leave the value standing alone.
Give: 12h03
